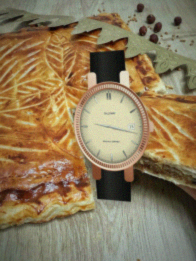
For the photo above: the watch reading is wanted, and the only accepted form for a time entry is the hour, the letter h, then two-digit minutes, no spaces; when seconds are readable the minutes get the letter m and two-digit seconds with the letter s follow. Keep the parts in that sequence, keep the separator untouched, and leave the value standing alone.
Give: 9h17
